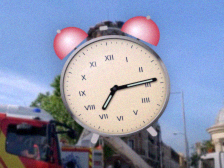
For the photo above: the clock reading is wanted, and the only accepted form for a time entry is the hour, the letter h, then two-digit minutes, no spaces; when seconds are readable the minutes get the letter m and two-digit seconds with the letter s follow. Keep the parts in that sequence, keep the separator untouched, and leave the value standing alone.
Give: 7h14
